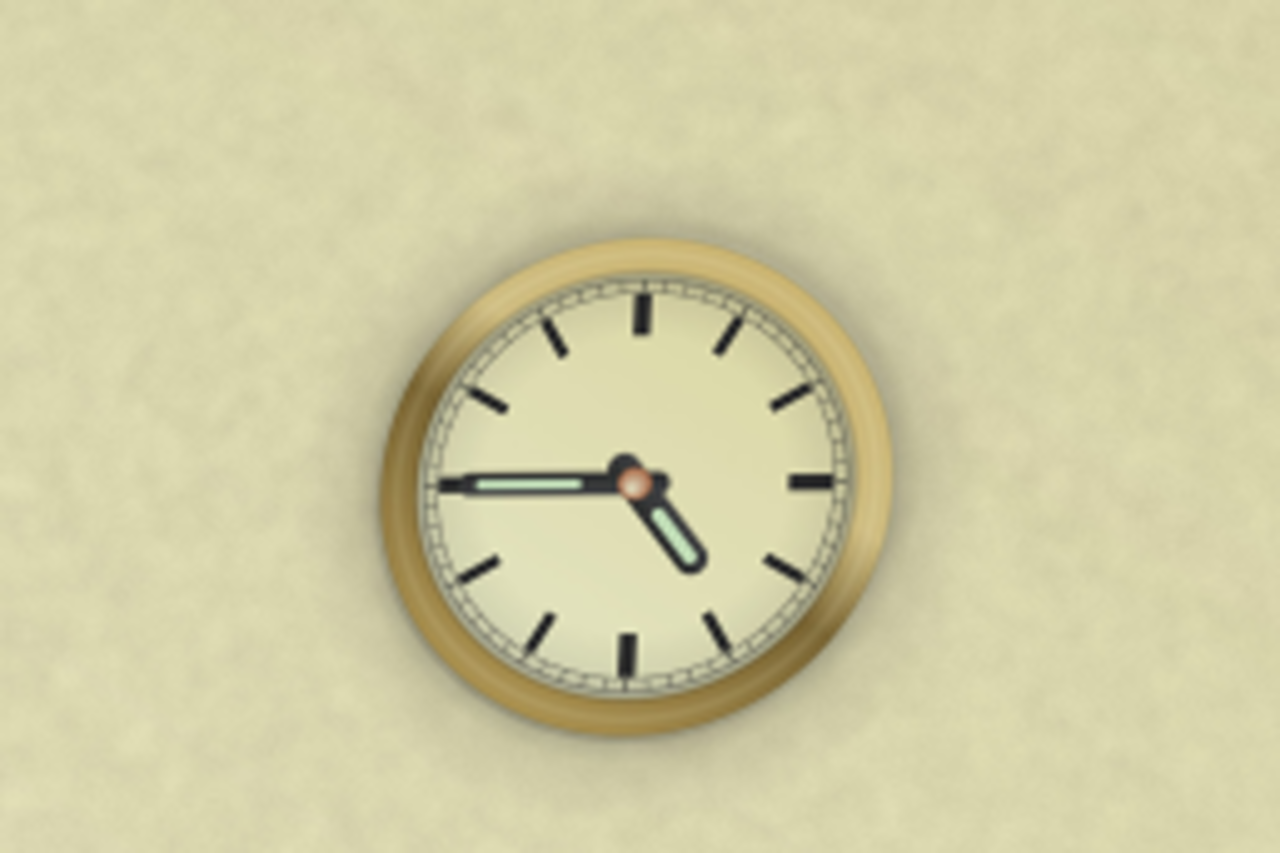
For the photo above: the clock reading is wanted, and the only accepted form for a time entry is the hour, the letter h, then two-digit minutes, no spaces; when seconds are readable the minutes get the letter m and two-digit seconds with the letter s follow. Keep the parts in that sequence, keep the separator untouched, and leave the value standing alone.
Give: 4h45
